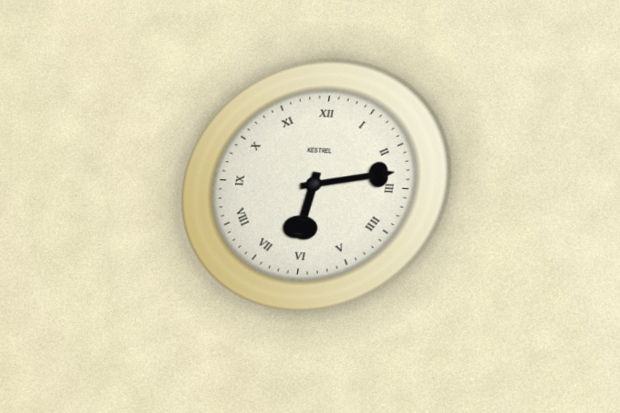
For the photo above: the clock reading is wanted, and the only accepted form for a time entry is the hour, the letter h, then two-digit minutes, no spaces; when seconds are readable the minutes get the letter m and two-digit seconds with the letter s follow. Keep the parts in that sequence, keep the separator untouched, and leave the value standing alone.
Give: 6h13
